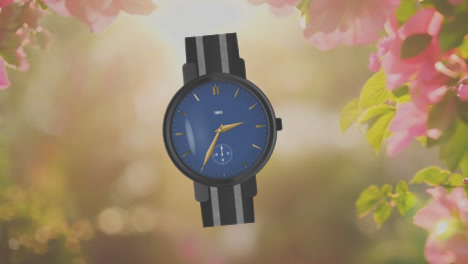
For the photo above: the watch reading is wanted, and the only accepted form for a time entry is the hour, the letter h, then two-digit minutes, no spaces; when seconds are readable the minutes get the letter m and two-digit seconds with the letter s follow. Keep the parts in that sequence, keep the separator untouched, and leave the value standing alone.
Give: 2h35
